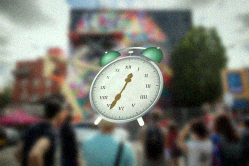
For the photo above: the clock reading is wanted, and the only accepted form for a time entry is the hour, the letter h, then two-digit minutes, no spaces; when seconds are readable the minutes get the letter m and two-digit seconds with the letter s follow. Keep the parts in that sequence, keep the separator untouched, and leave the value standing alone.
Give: 12h34
